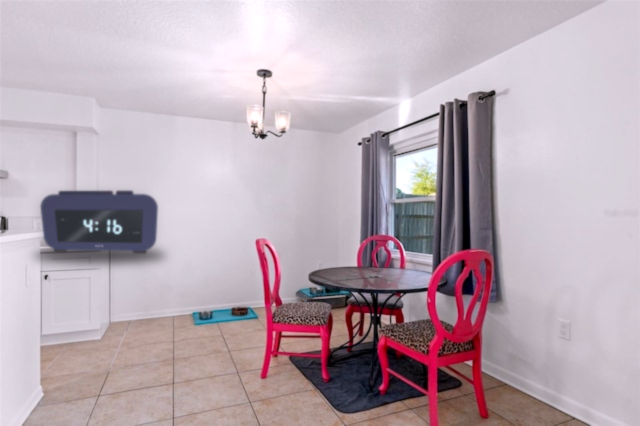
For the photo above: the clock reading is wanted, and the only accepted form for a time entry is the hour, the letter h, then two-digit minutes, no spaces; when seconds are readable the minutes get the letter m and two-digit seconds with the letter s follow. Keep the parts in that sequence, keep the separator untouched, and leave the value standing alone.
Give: 4h16
